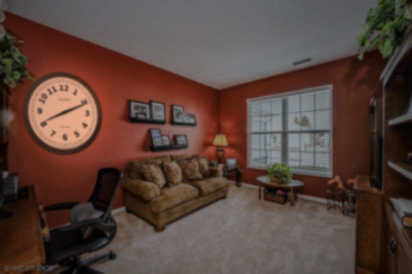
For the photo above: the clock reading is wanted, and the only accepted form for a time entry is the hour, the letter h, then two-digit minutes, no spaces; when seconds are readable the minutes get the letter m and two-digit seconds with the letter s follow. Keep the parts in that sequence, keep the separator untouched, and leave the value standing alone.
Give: 8h11
